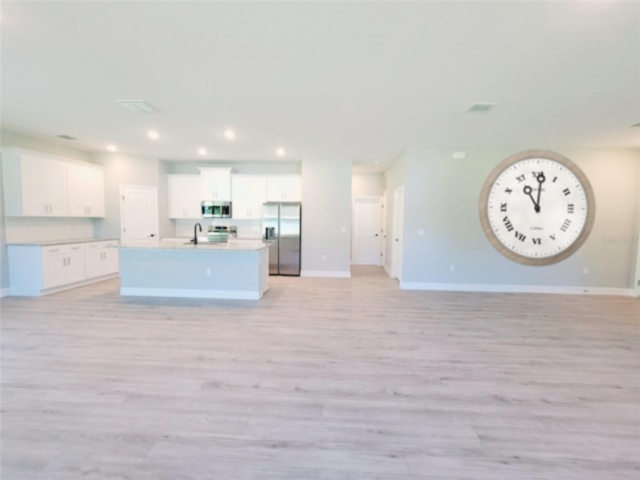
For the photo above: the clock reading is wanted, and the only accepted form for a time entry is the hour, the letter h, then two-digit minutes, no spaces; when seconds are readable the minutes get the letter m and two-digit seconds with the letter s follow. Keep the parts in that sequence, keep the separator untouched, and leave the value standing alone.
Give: 11h01
